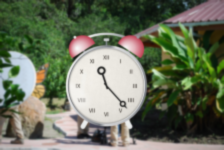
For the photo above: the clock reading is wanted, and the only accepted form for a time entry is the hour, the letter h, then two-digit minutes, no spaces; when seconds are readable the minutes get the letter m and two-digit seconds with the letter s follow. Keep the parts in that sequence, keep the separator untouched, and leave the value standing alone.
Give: 11h23
